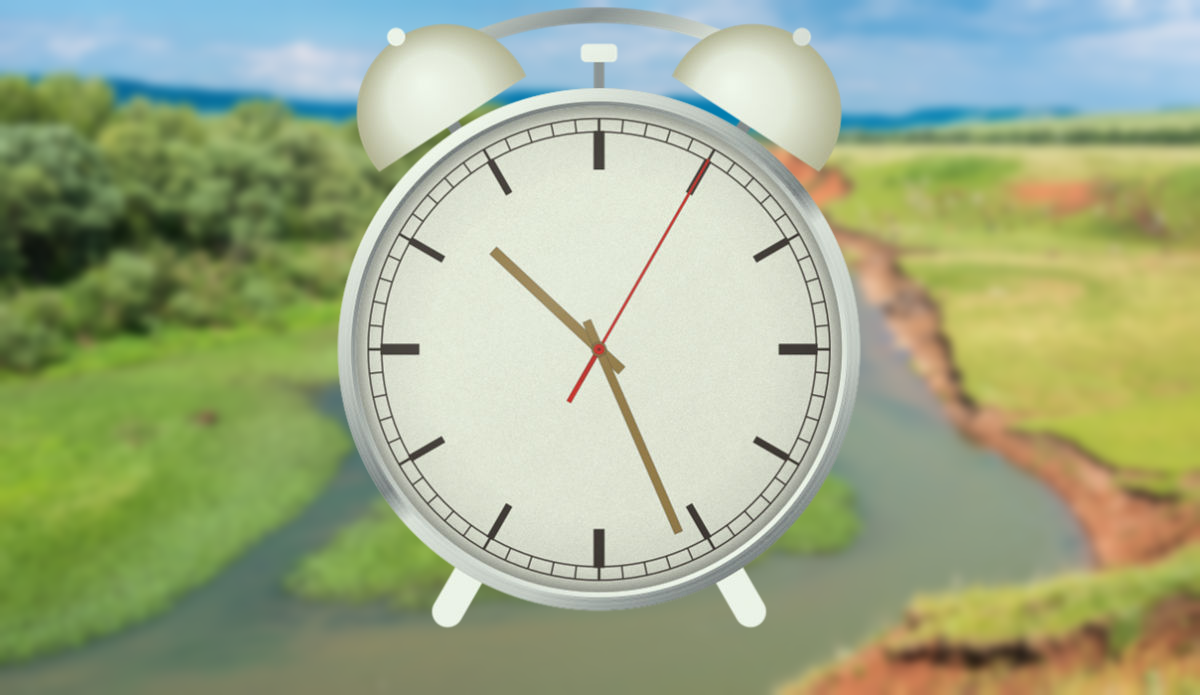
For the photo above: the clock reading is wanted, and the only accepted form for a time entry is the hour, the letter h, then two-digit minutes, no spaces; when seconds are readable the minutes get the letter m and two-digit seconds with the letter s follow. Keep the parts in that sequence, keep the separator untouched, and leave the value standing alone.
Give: 10h26m05s
